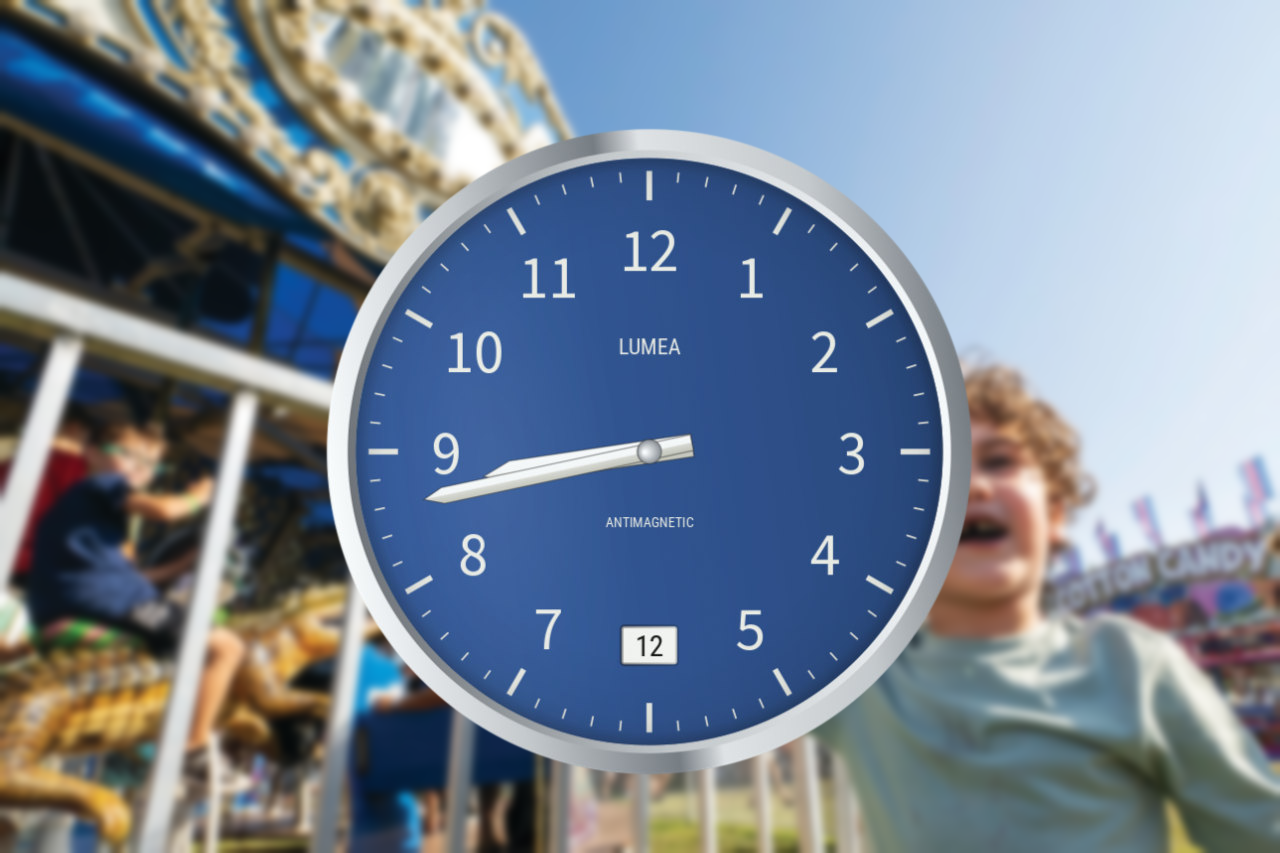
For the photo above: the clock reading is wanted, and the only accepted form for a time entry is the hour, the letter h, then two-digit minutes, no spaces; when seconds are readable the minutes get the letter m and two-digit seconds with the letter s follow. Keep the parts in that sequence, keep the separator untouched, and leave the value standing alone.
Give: 8h43
